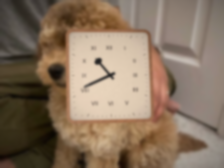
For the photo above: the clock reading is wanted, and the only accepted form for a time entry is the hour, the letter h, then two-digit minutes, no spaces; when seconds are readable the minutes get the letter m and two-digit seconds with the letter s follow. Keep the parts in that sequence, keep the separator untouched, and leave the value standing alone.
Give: 10h41
